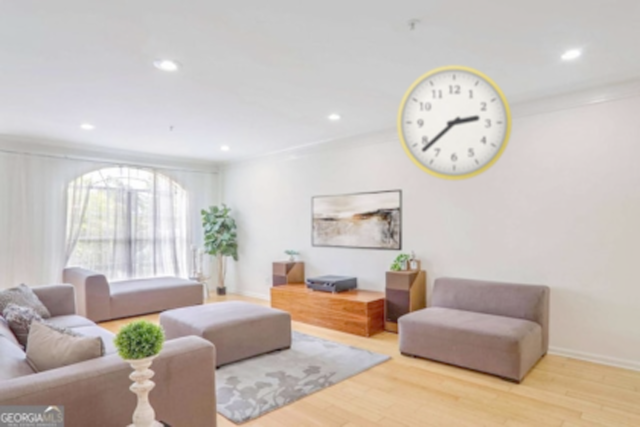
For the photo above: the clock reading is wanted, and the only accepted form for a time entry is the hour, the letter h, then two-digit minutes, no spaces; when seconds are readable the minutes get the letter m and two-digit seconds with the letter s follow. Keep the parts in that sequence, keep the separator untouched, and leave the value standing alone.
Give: 2h38
